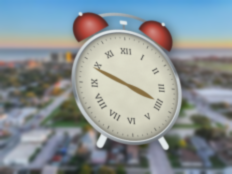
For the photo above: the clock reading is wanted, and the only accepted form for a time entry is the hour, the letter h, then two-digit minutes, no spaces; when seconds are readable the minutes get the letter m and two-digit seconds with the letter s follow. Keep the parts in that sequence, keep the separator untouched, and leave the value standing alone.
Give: 3h49
